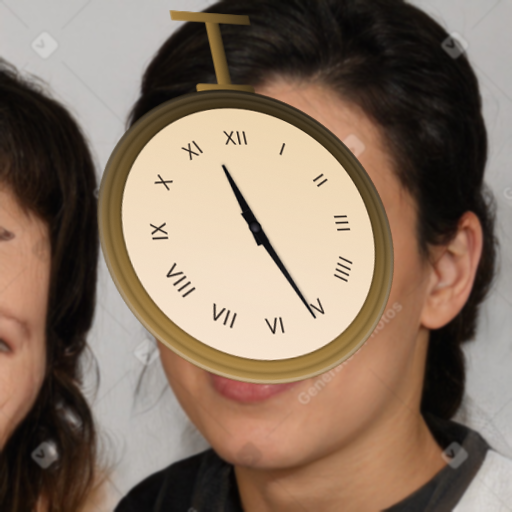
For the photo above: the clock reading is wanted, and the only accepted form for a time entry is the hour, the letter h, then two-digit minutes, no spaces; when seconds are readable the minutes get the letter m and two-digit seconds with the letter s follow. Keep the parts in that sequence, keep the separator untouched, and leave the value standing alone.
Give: 11h26
